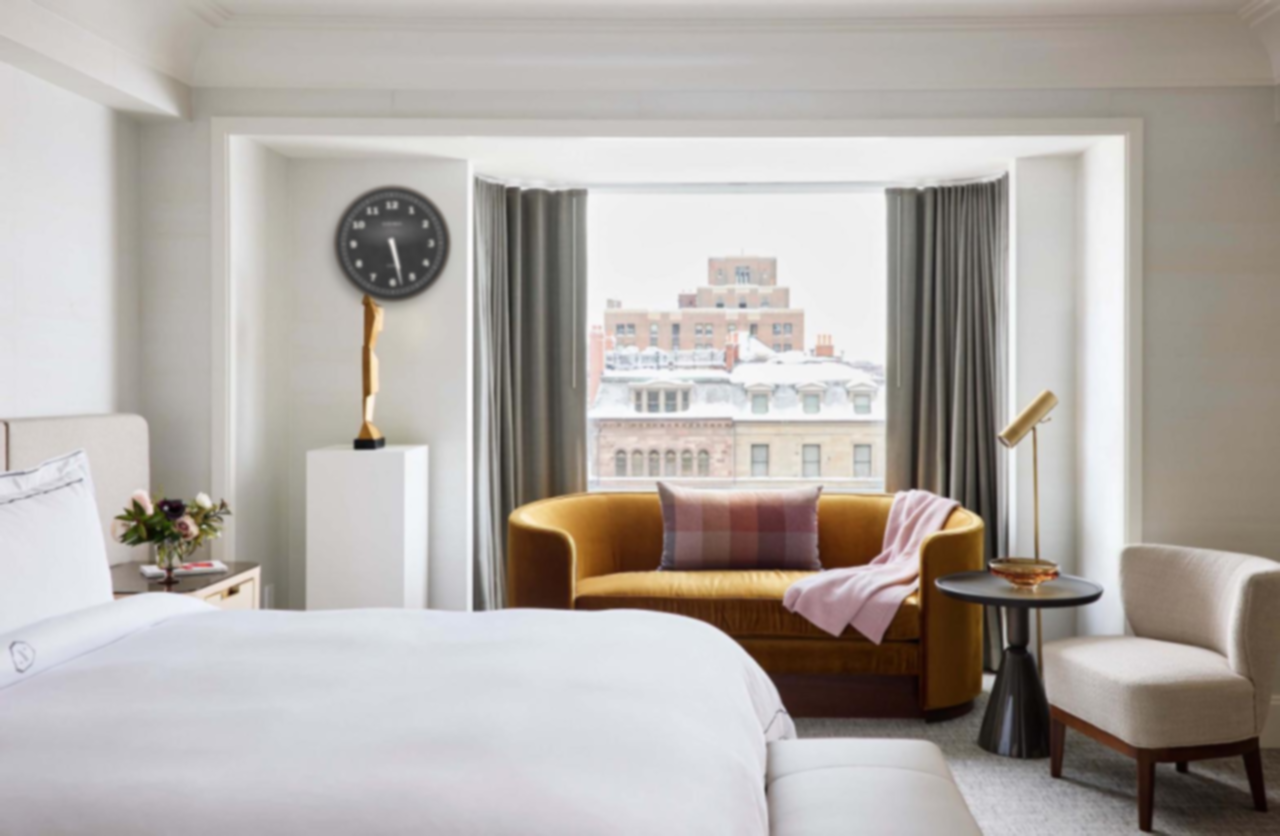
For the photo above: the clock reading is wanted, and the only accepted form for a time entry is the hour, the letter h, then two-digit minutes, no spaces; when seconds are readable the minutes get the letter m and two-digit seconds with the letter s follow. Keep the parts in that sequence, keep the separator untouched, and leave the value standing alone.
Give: 5h28
